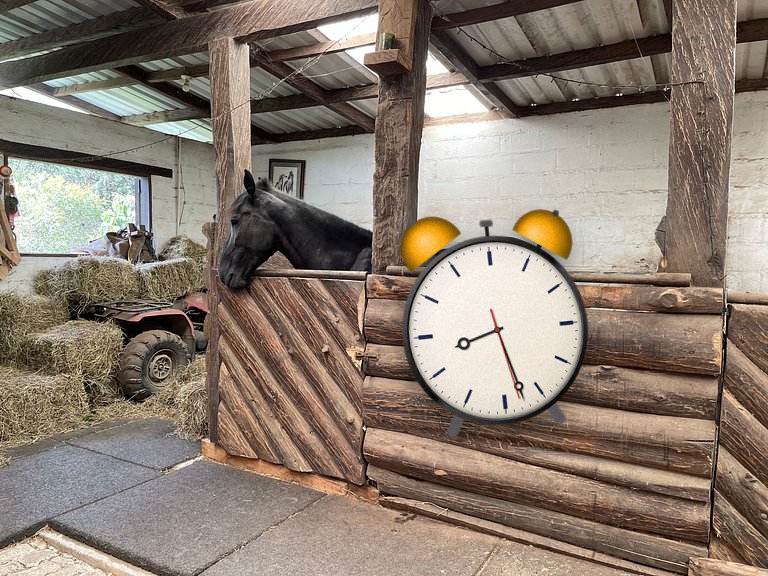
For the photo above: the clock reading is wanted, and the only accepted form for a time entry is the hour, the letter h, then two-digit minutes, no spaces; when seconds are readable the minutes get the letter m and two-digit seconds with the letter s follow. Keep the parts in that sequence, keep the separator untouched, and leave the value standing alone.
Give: 8h27m28s
